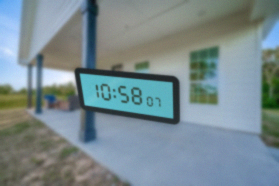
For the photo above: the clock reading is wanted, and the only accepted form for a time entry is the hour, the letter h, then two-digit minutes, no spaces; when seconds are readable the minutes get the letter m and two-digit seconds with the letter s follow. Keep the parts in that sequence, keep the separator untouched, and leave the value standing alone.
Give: 10h58m07s
